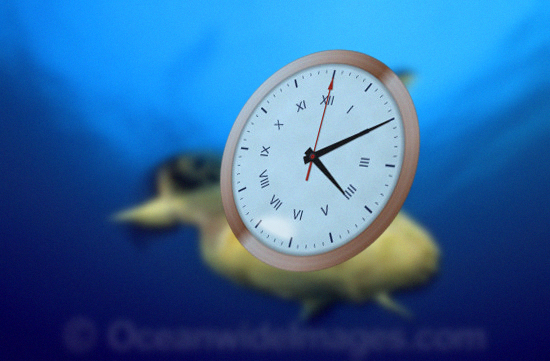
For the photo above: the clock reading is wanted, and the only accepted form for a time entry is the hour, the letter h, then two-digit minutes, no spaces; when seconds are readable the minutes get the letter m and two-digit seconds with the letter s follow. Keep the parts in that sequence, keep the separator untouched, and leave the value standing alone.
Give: 4h10m00s
